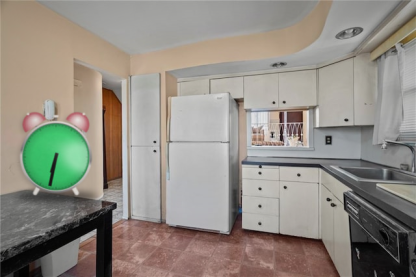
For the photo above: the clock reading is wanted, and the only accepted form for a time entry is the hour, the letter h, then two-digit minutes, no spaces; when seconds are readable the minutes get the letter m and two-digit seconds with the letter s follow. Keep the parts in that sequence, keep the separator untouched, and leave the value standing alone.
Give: 6h32
